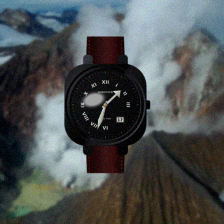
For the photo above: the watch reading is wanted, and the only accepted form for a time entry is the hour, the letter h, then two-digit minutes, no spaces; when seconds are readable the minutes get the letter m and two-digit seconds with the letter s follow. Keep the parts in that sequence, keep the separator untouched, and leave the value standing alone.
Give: 1h33
